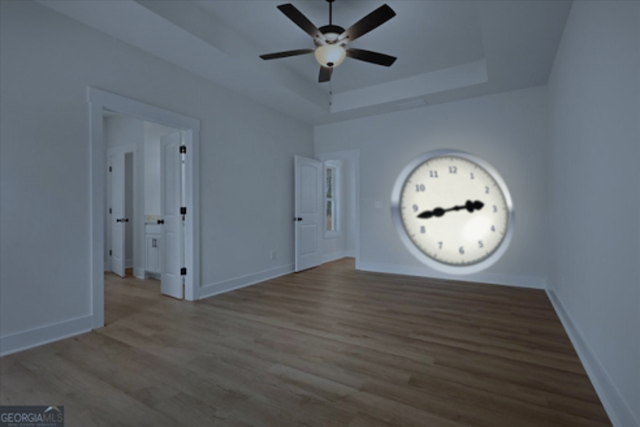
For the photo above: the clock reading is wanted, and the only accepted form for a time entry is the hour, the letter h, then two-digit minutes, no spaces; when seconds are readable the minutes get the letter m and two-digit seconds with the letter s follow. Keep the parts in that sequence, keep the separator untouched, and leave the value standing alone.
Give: 2h43
